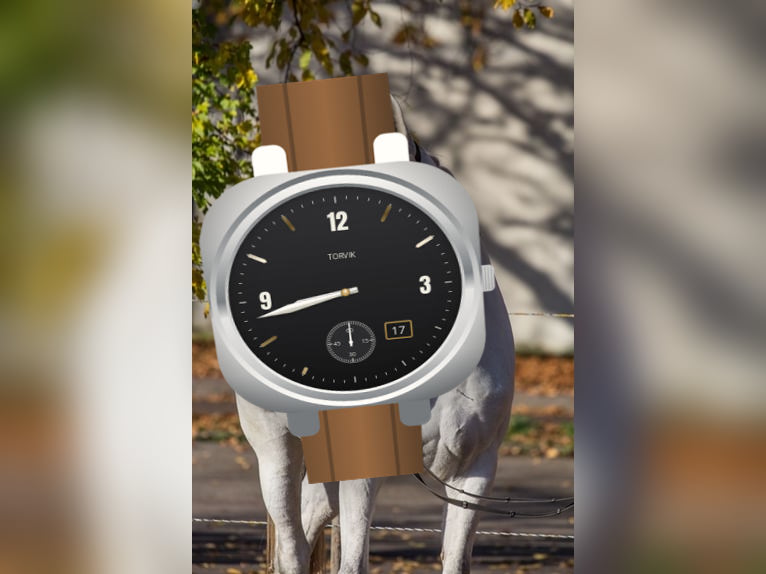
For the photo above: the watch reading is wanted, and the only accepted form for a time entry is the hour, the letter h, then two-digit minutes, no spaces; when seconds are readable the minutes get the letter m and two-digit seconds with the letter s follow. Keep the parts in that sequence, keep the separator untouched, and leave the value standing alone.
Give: 8h43
